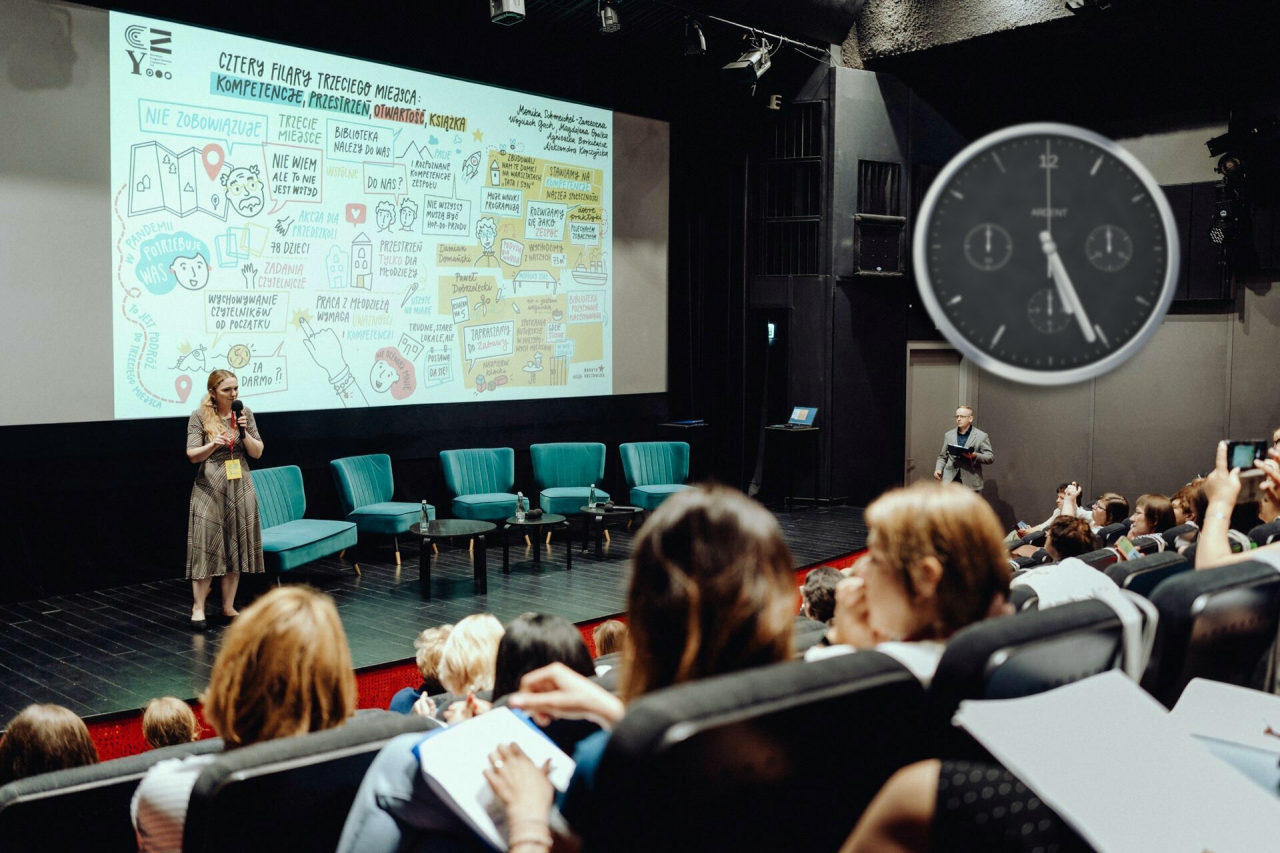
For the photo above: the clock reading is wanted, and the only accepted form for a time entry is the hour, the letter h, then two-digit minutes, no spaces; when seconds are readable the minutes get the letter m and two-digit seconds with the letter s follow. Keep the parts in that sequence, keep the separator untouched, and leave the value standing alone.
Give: 5h26
